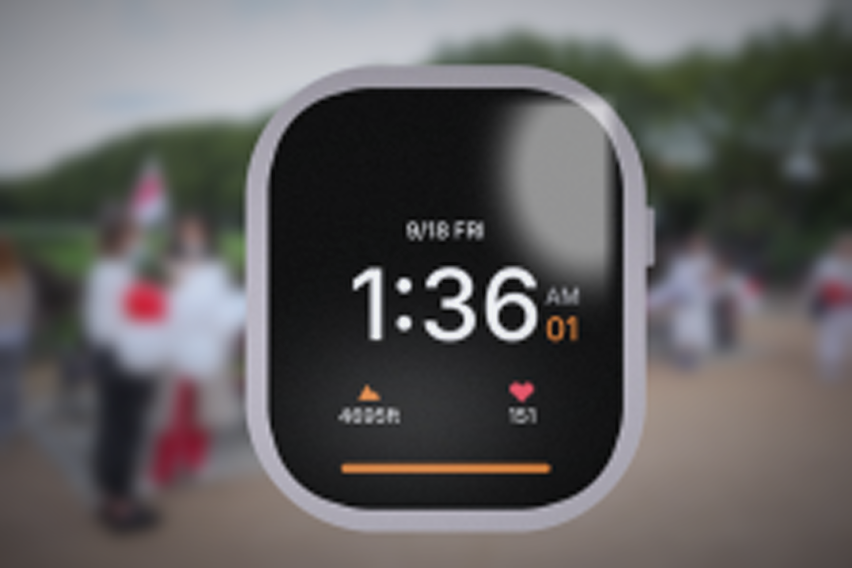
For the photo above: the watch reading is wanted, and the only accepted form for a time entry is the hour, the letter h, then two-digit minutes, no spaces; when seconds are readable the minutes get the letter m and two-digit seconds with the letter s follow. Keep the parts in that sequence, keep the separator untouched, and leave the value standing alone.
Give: 1h36m01s
